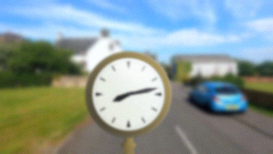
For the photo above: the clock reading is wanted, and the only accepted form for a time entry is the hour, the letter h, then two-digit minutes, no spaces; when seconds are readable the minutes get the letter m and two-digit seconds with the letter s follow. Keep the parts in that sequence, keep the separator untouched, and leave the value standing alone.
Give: 8h13
